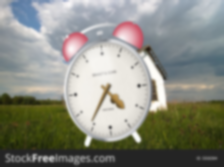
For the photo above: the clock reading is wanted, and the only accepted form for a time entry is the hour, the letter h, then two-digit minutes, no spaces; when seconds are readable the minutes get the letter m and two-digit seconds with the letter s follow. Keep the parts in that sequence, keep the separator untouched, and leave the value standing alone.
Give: 4h36
